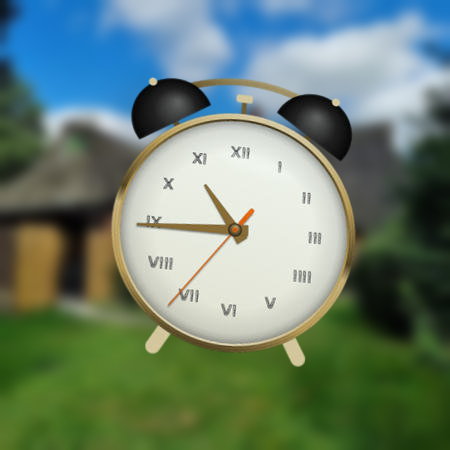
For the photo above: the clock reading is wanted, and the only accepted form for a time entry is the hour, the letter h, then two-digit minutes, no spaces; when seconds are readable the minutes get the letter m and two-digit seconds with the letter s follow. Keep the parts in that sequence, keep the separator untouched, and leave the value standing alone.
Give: 10h44m36s
